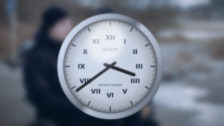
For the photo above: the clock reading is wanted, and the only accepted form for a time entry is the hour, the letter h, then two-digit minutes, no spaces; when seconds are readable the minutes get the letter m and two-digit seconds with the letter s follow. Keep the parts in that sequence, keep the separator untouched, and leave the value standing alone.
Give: 3h39
